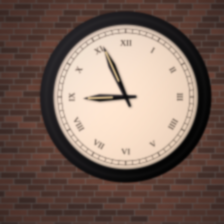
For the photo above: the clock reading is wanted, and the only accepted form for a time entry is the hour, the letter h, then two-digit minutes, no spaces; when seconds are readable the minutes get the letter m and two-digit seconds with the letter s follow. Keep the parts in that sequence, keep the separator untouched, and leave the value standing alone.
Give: 8h56
